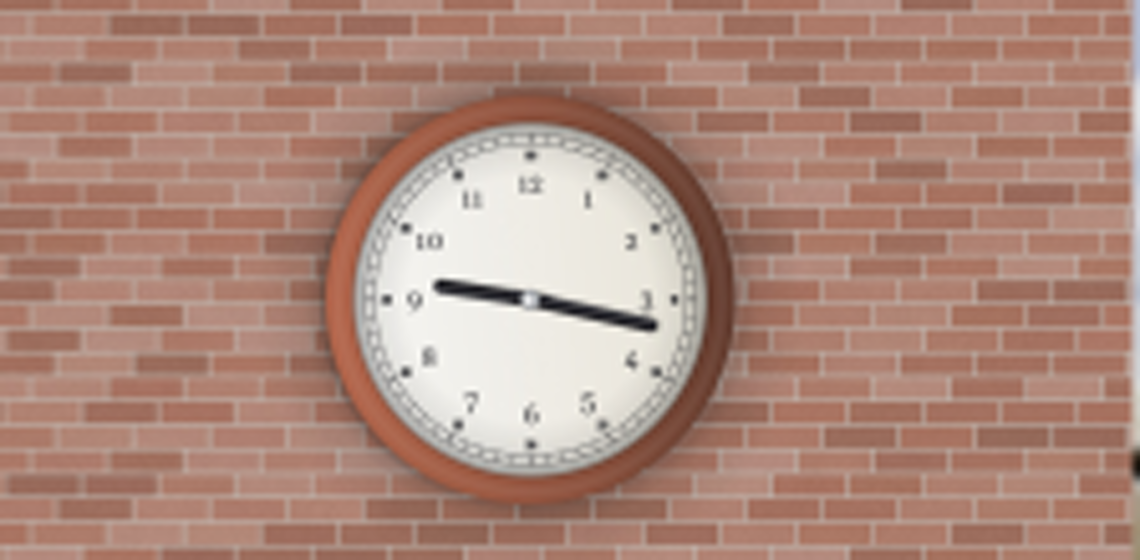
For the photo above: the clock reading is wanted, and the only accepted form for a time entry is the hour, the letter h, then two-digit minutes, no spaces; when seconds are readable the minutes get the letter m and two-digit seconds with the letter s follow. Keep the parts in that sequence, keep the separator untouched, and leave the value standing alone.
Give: 9h17
